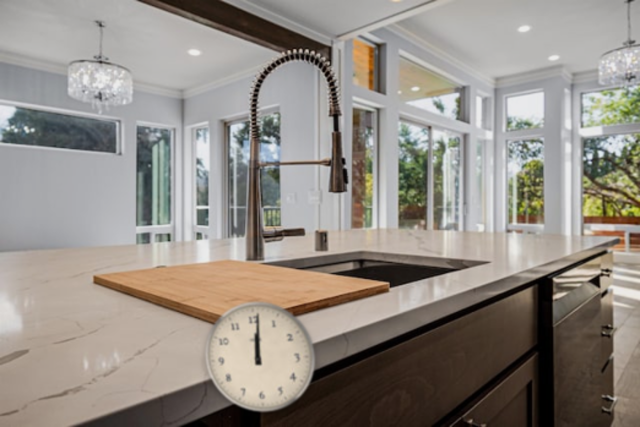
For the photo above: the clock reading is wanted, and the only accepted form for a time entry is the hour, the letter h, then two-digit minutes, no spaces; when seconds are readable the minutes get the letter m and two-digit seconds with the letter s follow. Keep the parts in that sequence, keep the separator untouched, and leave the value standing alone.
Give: 12h01
